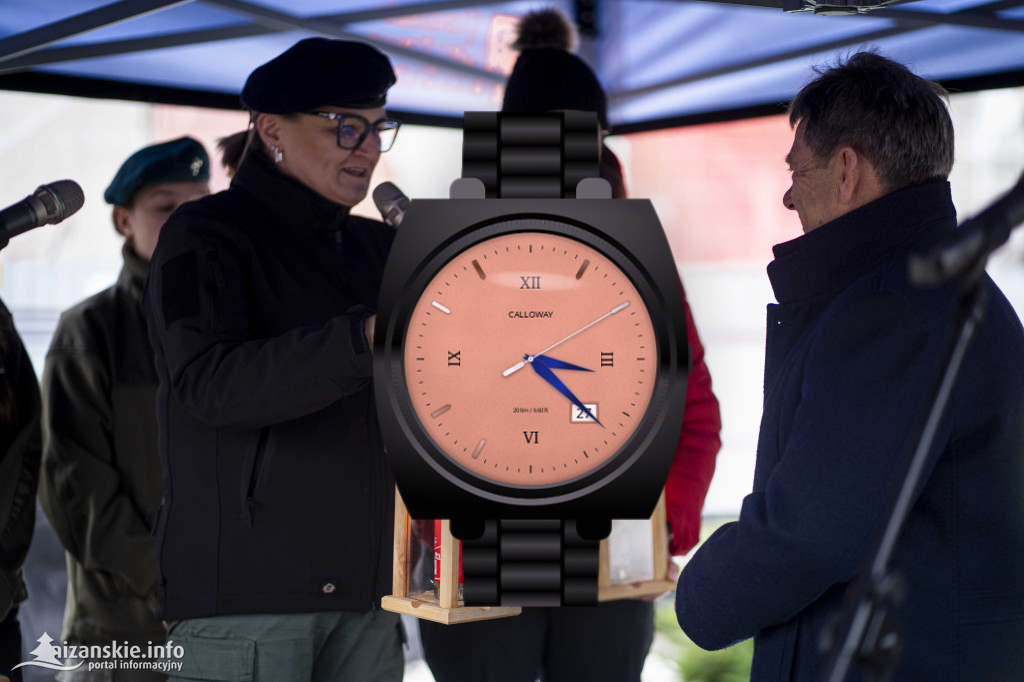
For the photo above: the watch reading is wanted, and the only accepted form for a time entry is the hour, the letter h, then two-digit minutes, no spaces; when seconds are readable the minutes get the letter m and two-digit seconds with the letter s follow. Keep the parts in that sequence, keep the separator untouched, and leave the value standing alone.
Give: 3h22m10s
